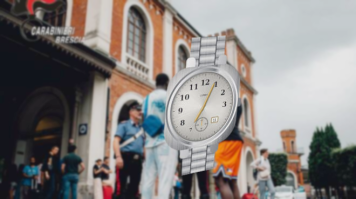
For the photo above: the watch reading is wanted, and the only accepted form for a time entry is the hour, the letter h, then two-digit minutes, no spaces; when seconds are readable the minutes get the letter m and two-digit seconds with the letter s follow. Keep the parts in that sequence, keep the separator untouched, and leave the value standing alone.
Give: 7h04
